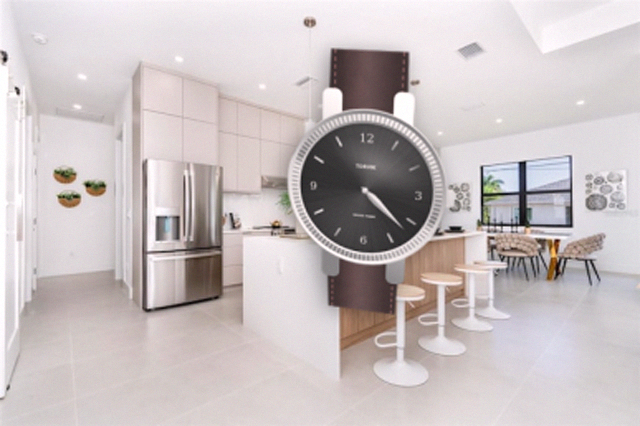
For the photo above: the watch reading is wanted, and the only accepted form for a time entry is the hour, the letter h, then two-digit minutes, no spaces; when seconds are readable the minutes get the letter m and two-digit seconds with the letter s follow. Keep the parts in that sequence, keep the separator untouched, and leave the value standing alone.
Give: 4h22
